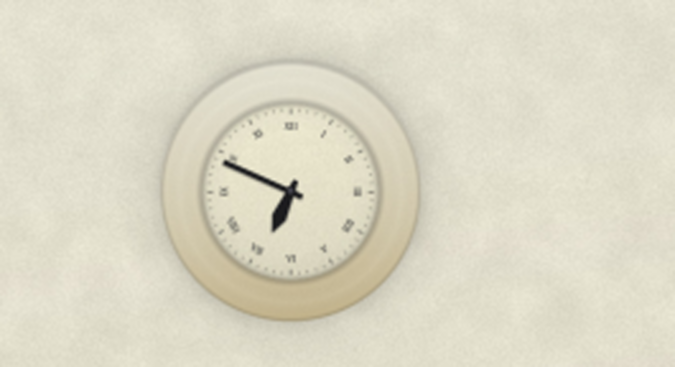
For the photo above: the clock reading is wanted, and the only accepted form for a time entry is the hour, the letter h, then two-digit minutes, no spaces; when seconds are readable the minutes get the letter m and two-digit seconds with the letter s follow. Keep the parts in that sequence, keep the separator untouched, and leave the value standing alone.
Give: 6h49
